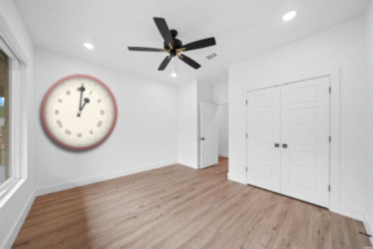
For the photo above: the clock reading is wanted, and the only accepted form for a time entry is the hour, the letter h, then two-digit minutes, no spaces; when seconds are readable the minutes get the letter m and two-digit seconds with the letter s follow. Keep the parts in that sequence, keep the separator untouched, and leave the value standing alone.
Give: 1h01
